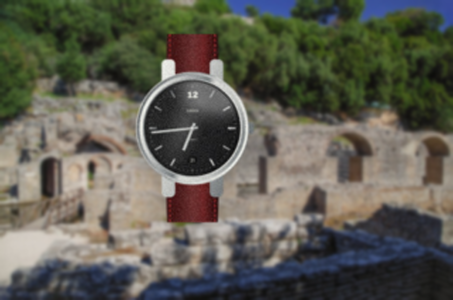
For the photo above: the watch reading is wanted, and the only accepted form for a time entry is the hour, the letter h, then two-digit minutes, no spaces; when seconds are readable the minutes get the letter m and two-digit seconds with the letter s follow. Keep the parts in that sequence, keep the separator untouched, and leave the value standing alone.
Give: 6h44
